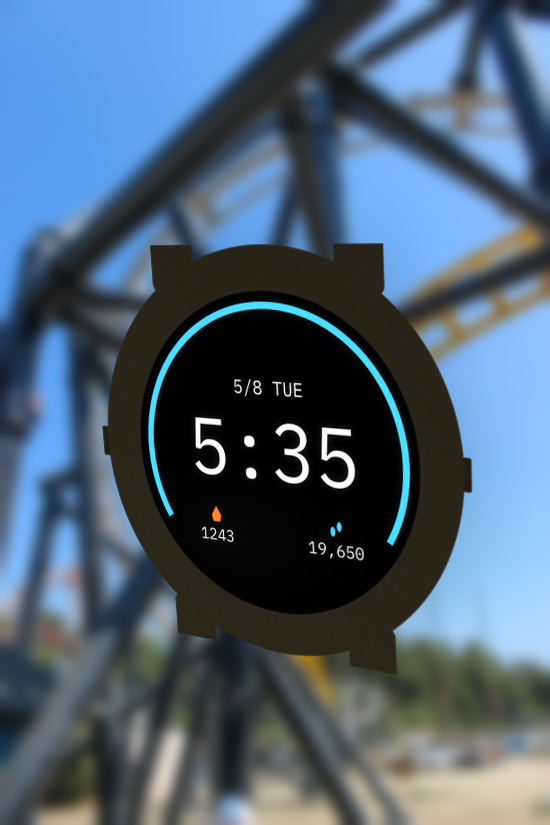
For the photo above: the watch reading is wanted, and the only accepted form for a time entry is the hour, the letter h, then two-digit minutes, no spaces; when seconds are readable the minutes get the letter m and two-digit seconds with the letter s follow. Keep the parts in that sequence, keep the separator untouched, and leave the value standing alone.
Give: 5h35
